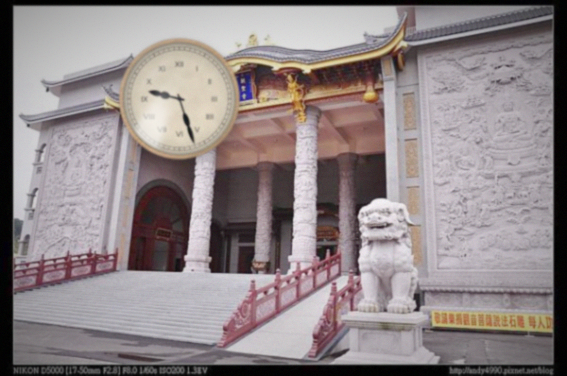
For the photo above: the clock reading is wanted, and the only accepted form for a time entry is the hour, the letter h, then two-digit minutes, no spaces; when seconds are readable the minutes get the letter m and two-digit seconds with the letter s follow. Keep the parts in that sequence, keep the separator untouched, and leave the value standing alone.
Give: 9h27
